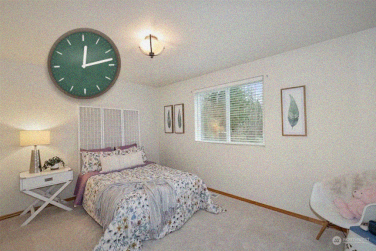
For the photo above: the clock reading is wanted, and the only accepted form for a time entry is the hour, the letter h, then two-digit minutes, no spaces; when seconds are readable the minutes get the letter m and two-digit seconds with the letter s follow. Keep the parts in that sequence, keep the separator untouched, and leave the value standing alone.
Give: 12h13
